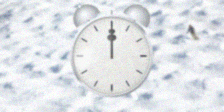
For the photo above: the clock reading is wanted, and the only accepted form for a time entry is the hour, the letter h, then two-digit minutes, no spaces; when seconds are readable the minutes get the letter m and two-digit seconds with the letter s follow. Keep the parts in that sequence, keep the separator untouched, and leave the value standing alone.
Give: 12h00
